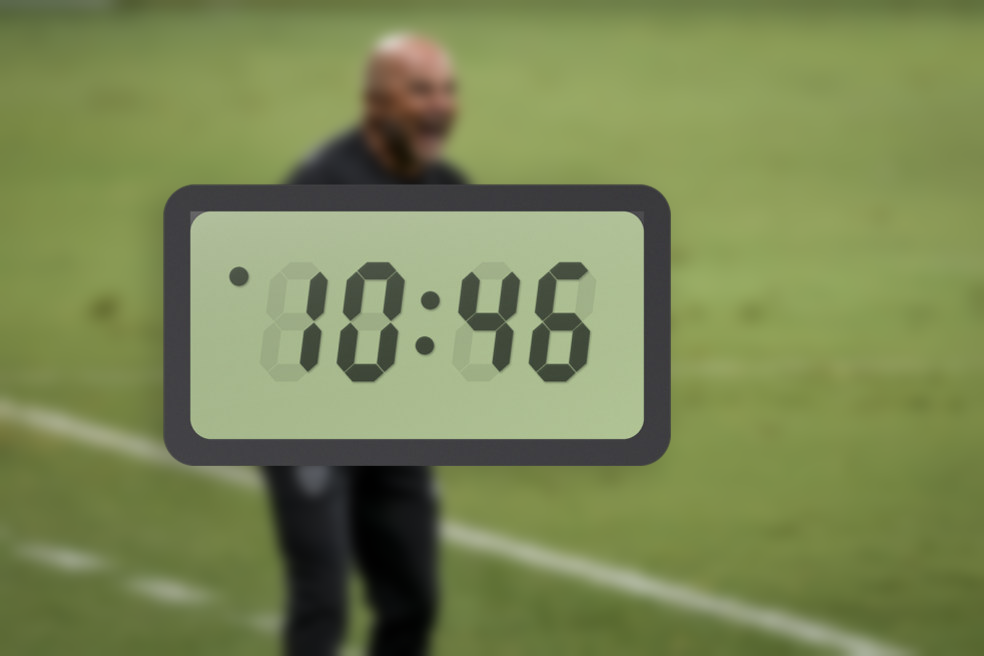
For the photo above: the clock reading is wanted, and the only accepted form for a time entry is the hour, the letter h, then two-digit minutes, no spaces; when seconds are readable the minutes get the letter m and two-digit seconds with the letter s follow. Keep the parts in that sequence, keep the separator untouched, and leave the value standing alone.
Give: 10h46
